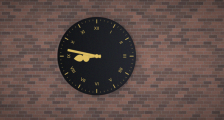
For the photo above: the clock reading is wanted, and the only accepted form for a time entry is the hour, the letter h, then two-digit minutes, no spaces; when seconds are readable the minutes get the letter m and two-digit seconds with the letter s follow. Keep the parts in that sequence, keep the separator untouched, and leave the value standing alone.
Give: 8h47
